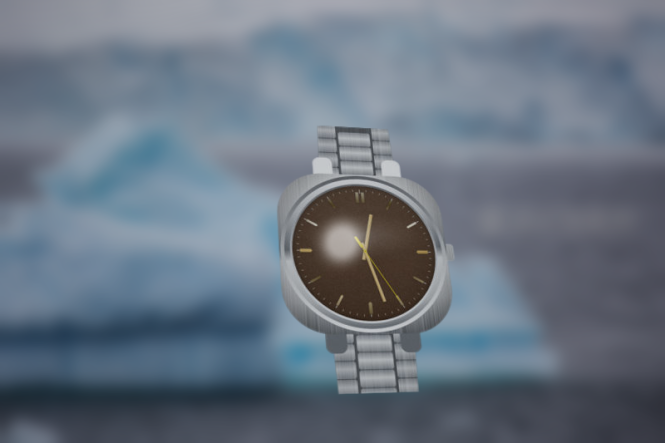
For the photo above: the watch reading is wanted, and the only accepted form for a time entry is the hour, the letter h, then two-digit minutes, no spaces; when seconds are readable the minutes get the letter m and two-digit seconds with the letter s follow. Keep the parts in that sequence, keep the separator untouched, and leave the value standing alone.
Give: 12h27m25s
